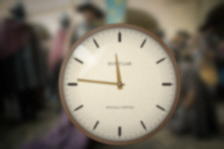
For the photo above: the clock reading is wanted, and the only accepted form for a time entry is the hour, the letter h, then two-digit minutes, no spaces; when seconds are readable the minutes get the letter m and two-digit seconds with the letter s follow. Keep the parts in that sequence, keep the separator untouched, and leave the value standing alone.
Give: 11h46
